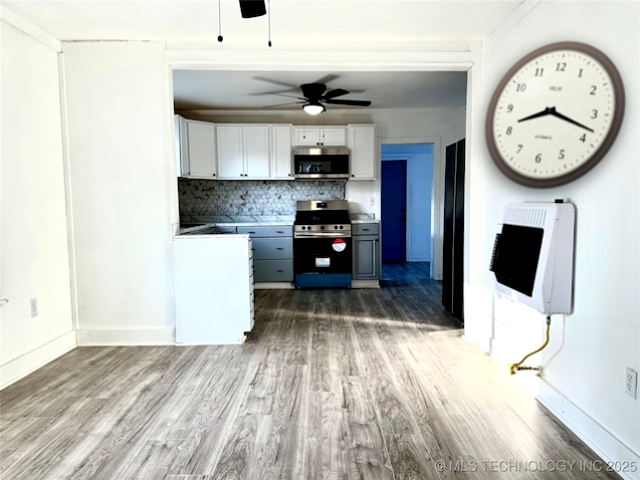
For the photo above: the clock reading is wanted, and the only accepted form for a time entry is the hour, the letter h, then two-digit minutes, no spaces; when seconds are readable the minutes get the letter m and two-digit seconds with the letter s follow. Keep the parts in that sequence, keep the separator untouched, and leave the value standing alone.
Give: 8h18
